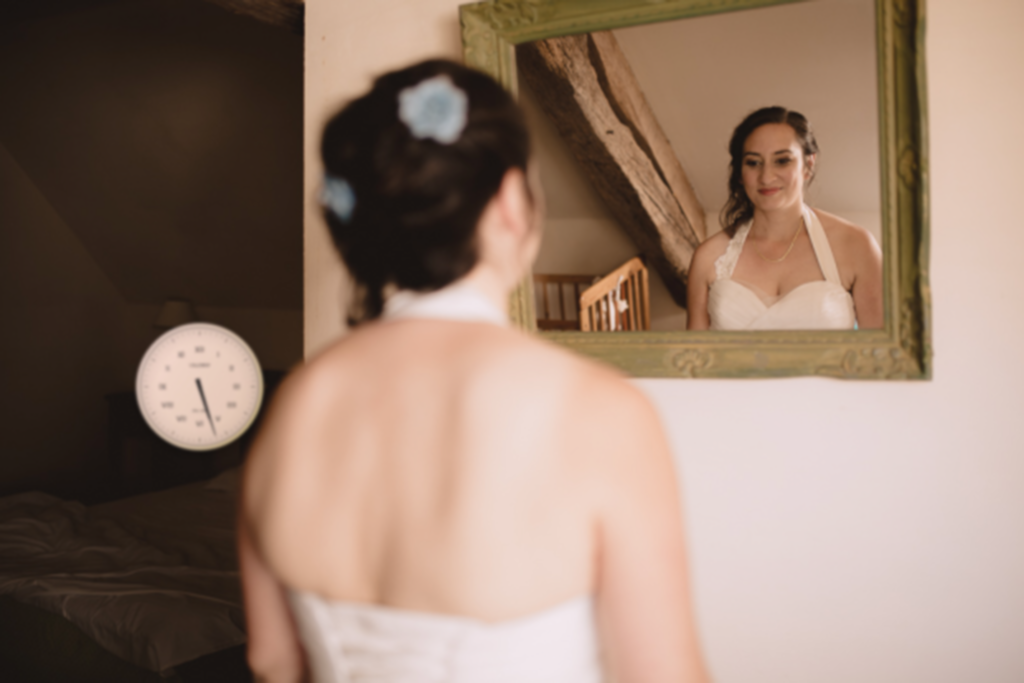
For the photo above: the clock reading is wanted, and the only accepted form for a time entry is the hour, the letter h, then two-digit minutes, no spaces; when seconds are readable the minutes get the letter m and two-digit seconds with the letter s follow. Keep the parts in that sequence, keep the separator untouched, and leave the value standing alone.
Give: 5h27
